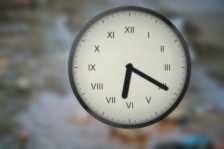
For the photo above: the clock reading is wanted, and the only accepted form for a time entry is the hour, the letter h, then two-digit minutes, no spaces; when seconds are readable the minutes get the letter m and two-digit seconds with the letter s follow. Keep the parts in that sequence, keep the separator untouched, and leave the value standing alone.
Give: 6h20
